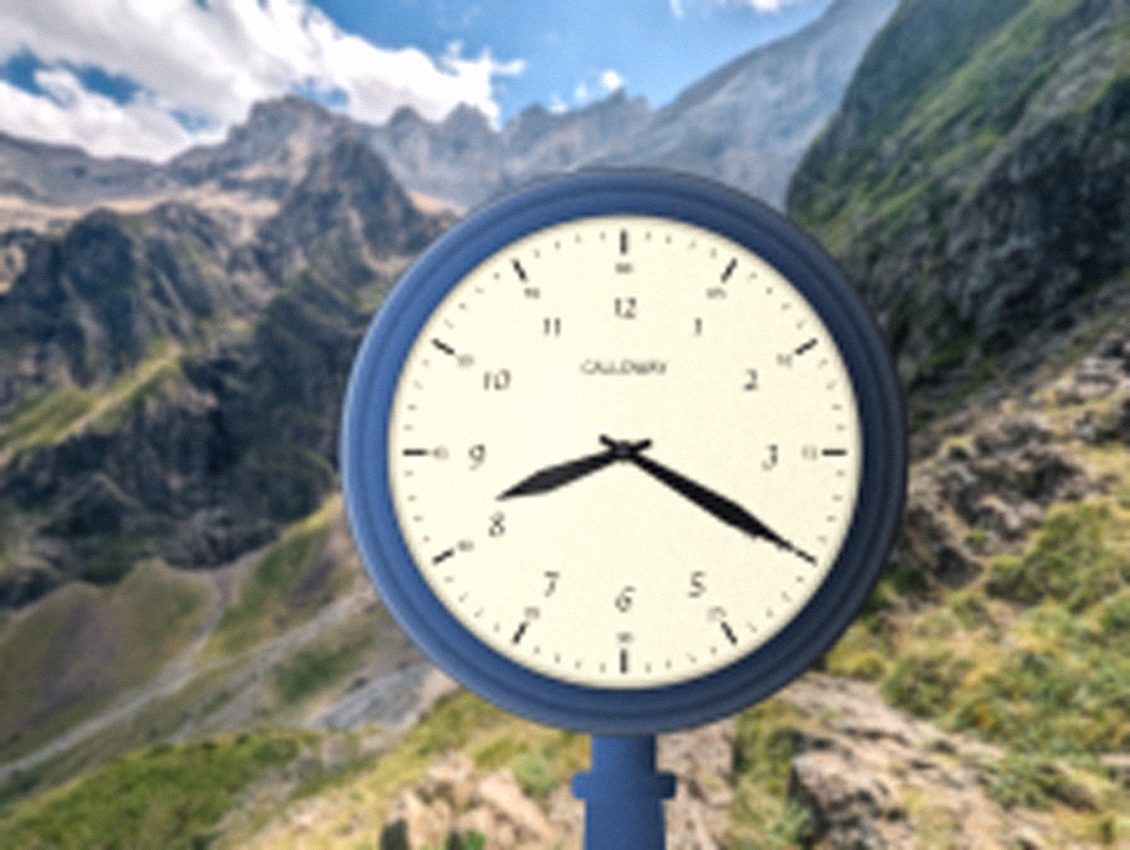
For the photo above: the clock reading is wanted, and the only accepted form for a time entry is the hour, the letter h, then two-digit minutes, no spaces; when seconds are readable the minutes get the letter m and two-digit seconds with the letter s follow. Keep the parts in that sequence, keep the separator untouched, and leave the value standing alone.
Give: 8h20
